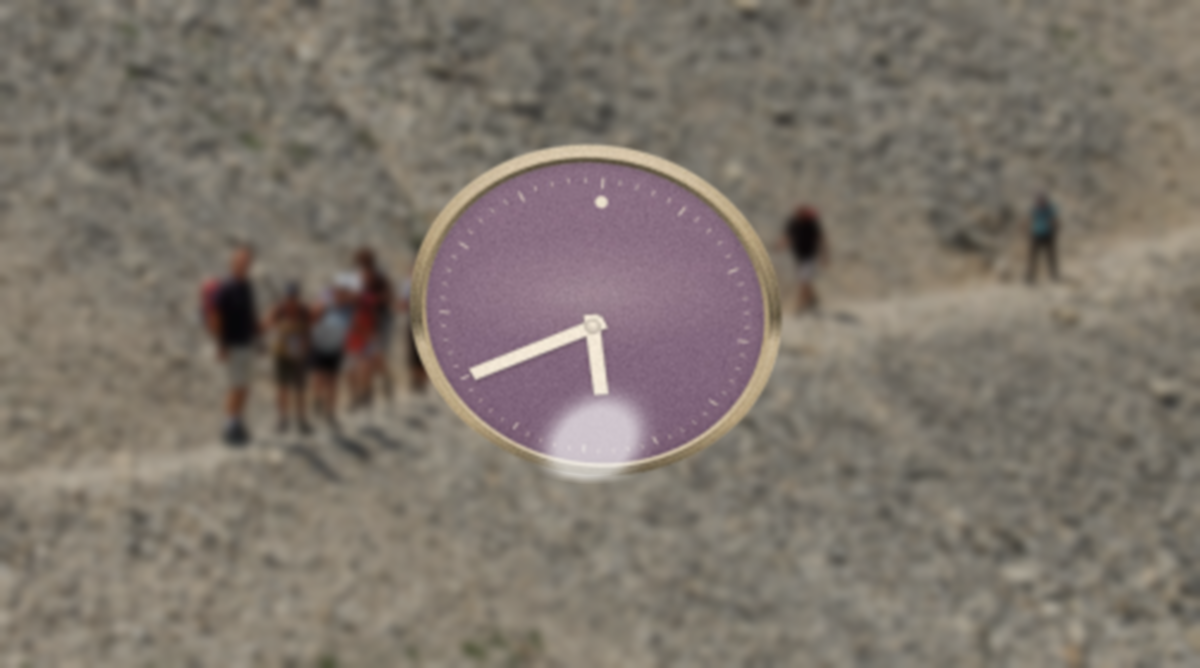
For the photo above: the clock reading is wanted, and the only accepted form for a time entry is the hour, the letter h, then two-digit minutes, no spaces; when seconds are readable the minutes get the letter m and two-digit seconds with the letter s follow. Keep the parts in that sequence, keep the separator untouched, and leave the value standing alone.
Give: 5h40
